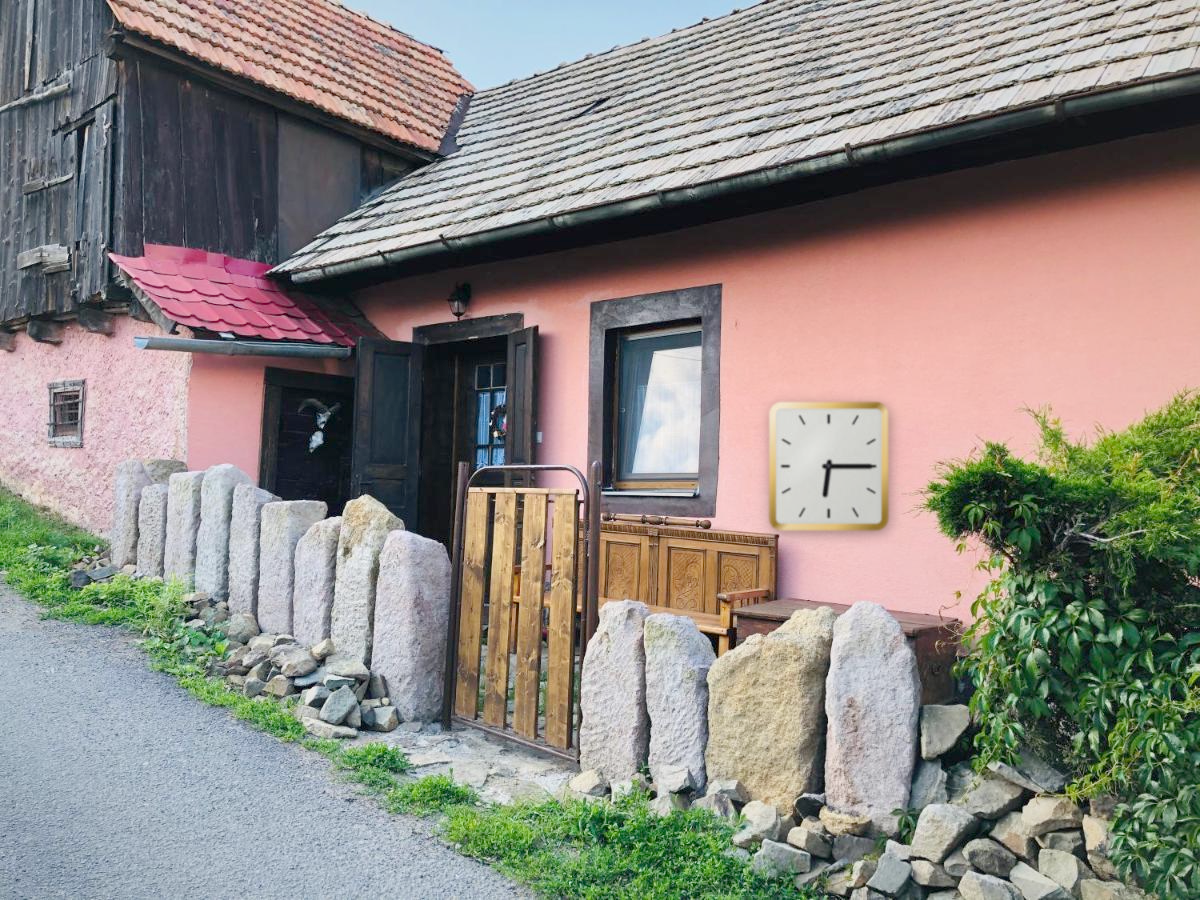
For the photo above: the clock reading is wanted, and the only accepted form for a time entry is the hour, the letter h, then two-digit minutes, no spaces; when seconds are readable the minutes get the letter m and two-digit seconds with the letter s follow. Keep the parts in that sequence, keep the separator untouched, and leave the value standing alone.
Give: 6h15
